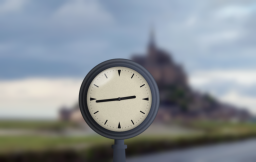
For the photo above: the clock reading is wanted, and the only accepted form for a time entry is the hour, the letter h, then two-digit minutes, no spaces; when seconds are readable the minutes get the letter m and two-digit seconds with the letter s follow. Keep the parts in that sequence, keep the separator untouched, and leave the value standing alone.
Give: 2h44
